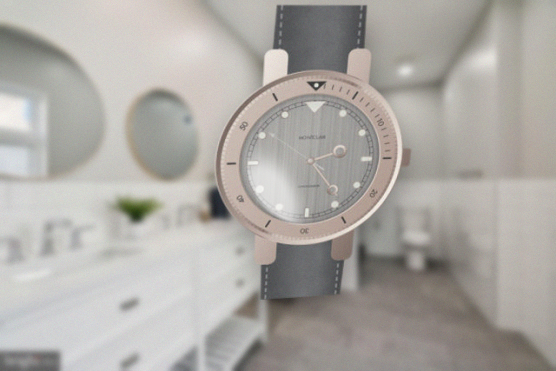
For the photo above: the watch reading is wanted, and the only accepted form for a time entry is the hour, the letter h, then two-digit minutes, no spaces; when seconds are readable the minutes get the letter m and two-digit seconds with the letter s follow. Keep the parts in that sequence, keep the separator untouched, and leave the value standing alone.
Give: 2h23m51s
